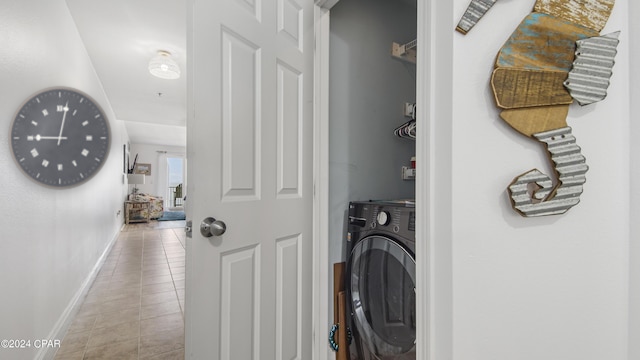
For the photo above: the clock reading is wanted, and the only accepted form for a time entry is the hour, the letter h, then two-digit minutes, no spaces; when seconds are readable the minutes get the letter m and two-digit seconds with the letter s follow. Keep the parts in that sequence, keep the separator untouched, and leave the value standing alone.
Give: 9h02
